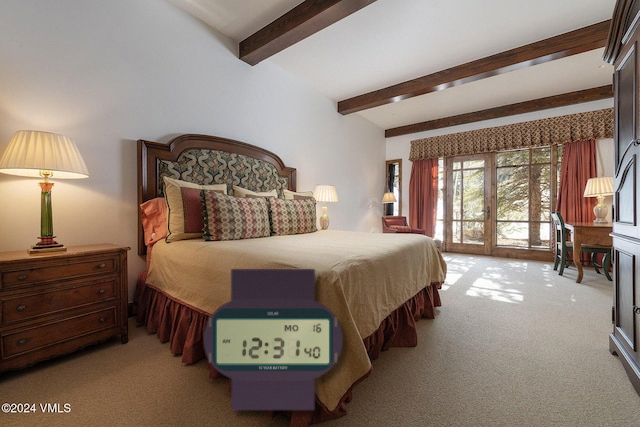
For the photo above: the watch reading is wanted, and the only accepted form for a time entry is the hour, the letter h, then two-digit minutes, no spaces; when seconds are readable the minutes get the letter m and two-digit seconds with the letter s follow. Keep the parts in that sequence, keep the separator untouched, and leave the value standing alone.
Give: 12h31m40s
